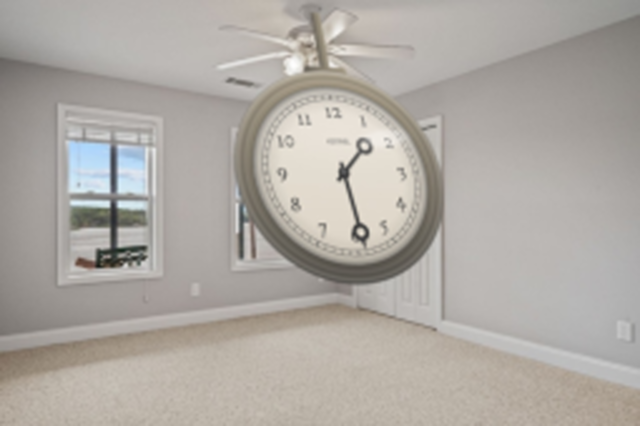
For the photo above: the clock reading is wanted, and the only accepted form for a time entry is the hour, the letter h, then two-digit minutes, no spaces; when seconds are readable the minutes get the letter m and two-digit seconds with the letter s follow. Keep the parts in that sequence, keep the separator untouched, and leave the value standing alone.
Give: 1h29
